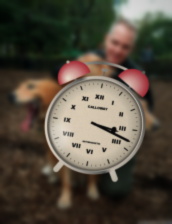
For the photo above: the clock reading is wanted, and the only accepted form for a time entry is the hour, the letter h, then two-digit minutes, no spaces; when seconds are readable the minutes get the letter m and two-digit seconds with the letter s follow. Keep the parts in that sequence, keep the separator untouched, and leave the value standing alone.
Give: 3h18
